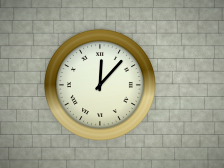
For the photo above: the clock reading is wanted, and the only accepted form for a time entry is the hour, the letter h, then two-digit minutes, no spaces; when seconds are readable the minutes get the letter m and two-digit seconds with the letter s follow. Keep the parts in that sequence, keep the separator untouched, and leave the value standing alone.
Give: 12h07
